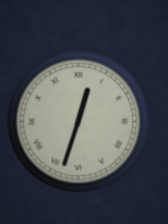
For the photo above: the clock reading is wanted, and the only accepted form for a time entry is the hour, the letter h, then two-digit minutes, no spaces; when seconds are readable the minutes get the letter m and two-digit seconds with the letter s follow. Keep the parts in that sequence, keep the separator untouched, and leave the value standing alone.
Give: 12h33
